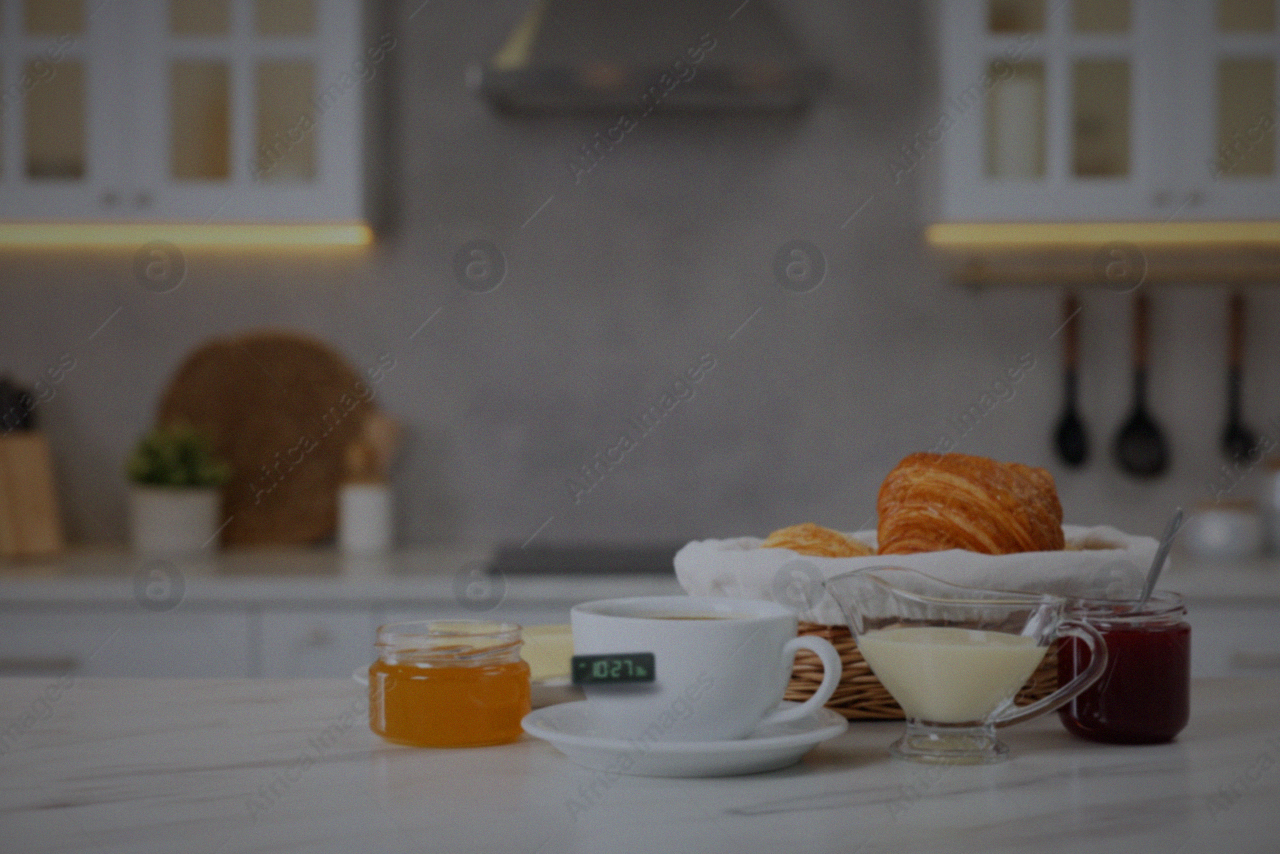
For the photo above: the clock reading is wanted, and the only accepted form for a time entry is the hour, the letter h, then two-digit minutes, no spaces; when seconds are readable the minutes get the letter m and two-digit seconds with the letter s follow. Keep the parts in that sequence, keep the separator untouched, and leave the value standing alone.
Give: 10h27
